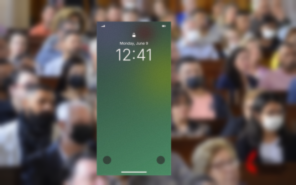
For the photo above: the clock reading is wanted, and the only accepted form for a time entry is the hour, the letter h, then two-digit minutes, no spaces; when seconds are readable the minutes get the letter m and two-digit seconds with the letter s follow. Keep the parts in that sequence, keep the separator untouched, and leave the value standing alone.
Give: 12h41
